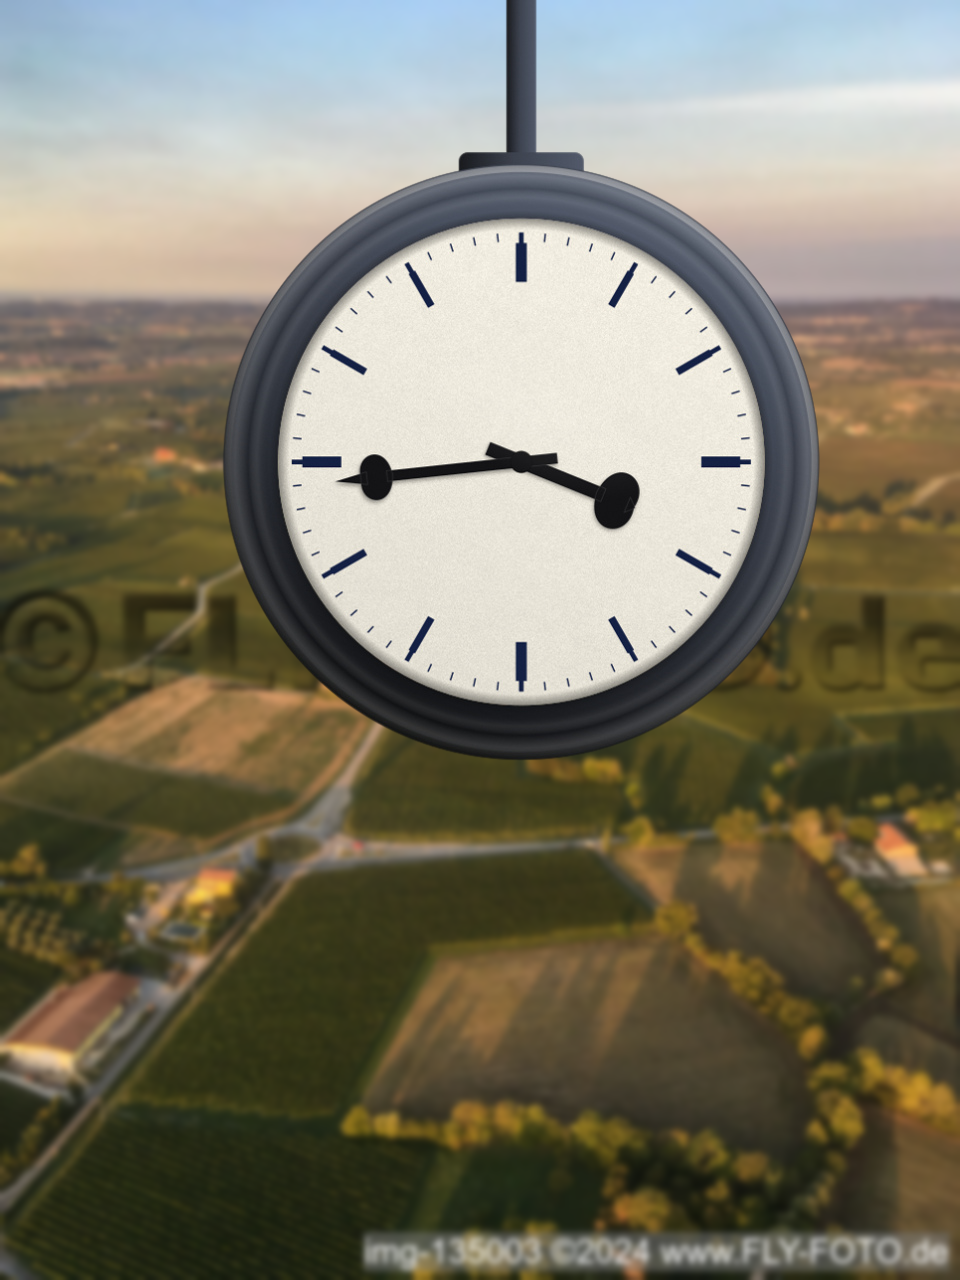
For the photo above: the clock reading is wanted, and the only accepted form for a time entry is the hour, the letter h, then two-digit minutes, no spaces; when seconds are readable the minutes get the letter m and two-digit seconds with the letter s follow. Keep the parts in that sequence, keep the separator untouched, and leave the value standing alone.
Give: 3h44
